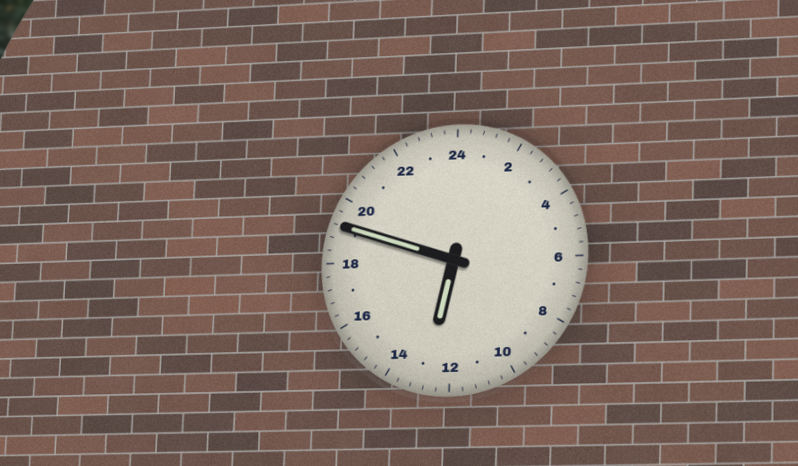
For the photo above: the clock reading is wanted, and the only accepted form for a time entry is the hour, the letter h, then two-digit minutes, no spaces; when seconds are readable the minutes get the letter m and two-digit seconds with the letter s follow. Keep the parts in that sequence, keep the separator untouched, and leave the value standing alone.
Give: 12h48
